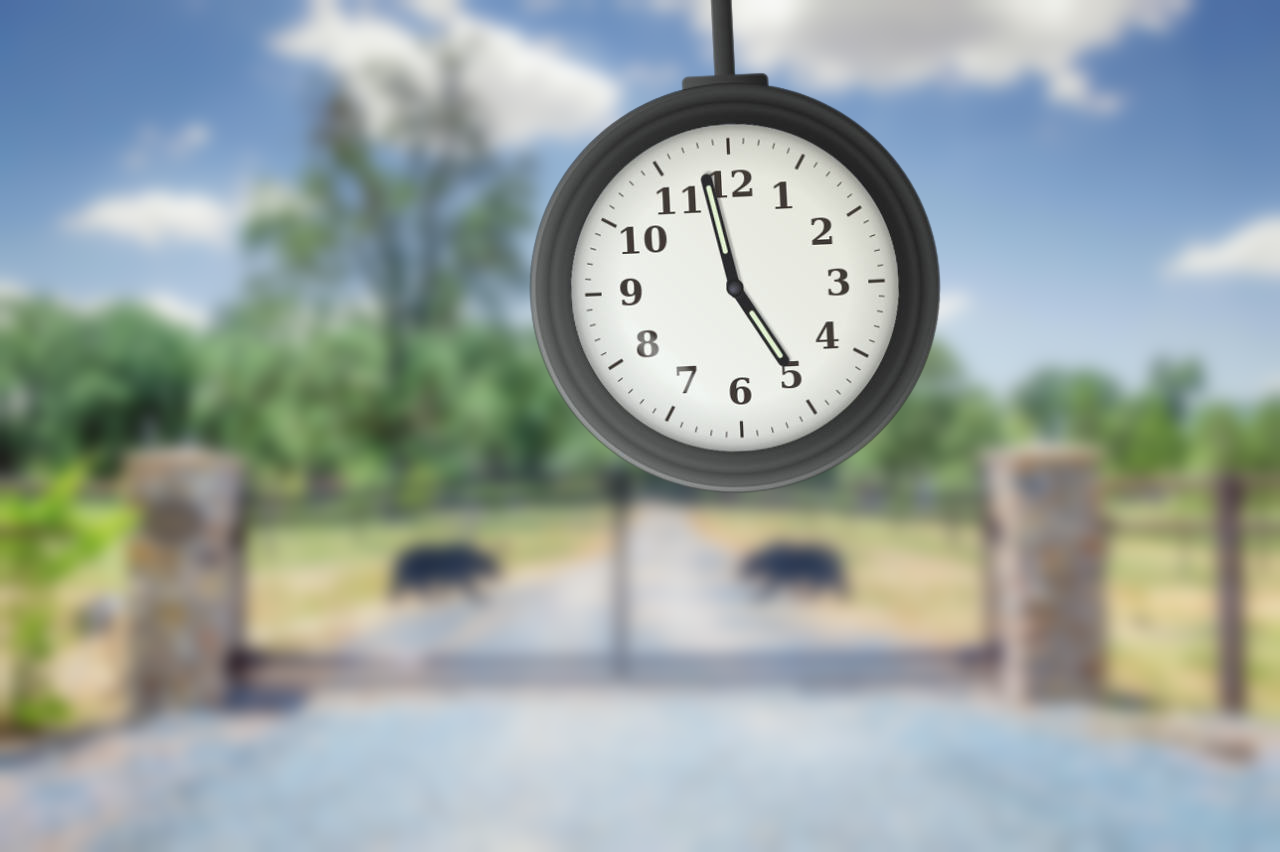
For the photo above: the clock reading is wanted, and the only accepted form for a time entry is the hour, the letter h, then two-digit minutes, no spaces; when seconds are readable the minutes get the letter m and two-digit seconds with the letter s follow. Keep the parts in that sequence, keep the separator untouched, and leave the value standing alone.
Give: 4h58
